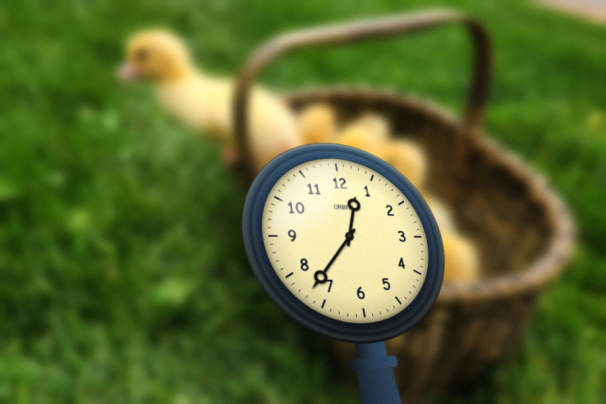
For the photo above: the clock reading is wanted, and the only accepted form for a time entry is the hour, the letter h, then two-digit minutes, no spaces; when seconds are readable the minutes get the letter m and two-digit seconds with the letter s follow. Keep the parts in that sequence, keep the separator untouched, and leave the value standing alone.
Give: 12h37
